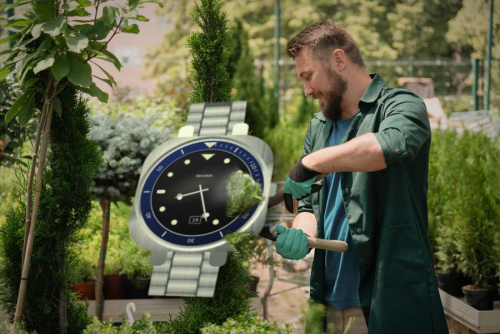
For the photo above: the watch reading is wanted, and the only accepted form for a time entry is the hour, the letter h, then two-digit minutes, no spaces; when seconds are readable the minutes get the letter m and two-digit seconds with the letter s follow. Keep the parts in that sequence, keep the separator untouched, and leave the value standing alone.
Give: 8h27
